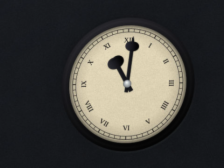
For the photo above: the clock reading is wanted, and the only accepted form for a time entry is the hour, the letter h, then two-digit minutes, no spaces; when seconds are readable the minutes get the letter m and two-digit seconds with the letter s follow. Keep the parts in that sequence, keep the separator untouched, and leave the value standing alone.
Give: 11h01
